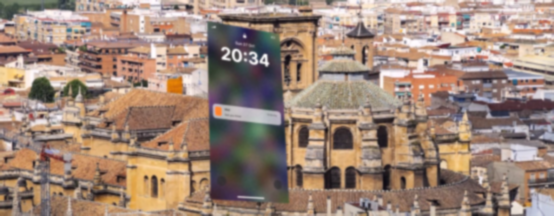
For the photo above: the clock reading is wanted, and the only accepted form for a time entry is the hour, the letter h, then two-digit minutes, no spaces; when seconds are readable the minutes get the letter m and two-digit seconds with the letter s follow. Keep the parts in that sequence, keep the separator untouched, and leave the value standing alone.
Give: 20h34
